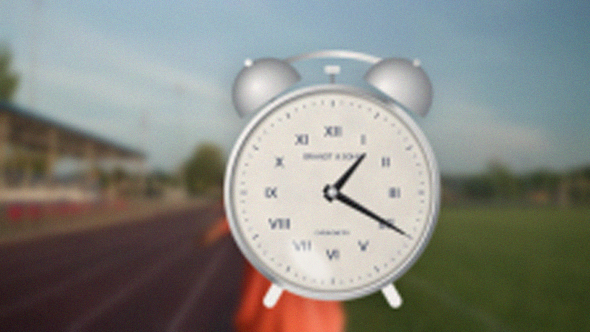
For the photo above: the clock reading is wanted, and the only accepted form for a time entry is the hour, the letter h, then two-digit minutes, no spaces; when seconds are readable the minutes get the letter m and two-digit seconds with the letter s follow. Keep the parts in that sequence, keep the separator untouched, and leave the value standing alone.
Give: 1h20
